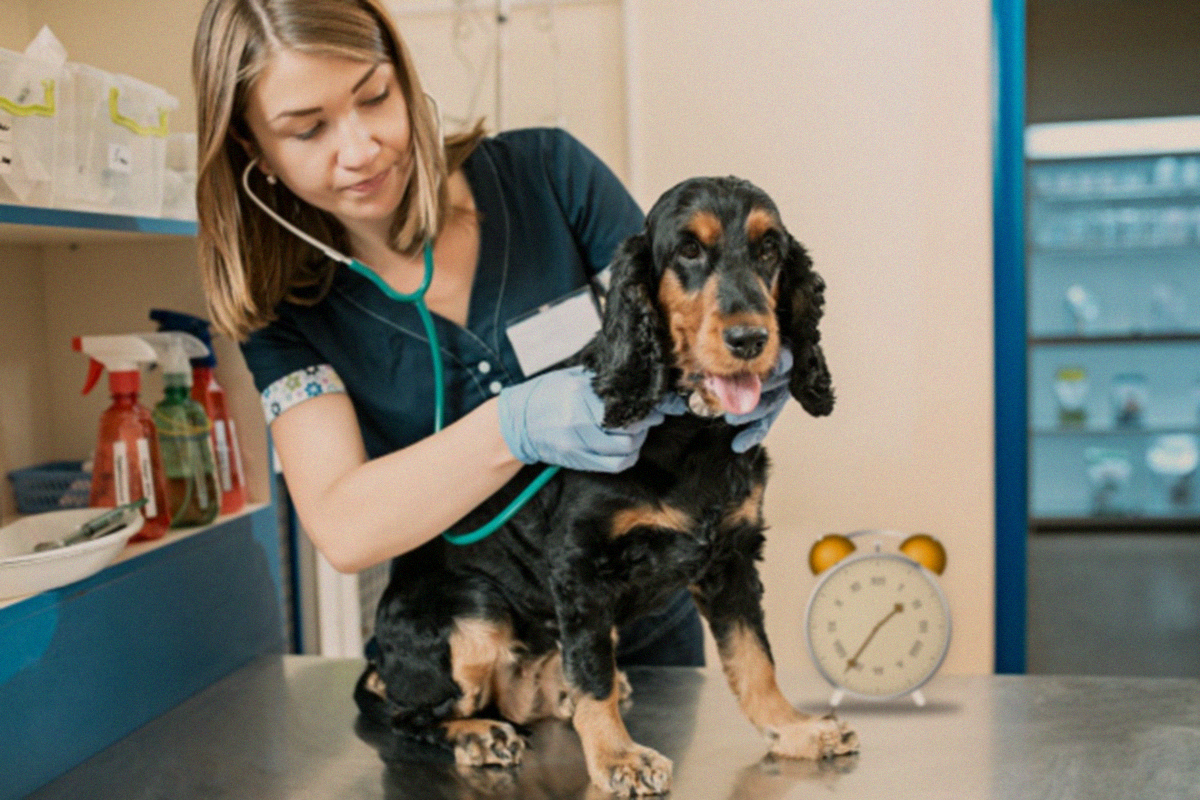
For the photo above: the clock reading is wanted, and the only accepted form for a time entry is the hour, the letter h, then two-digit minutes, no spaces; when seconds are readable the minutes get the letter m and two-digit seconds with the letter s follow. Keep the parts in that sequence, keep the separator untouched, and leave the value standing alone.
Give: 1h36
